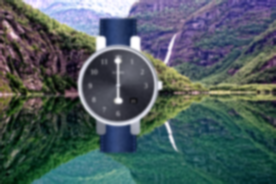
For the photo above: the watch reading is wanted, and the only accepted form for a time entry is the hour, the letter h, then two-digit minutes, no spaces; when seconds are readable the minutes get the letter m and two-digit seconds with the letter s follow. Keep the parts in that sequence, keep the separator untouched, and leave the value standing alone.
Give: 6h00
